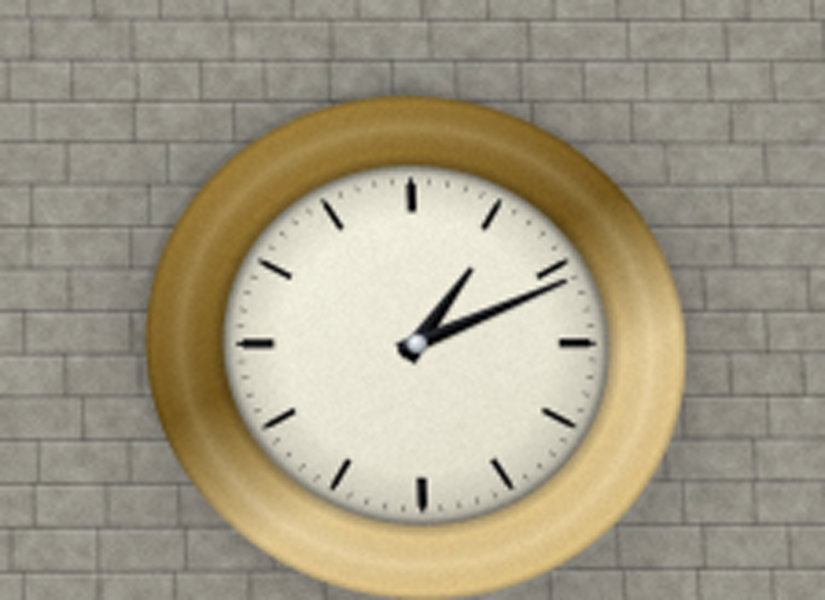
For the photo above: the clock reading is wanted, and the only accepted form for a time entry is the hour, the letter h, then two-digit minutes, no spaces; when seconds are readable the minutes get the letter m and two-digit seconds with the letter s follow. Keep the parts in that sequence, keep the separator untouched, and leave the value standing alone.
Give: 1h11
